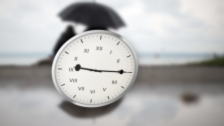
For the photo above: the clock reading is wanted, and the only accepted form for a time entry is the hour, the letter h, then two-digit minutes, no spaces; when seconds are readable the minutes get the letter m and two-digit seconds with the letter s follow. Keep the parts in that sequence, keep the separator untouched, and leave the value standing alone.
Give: 9h15
